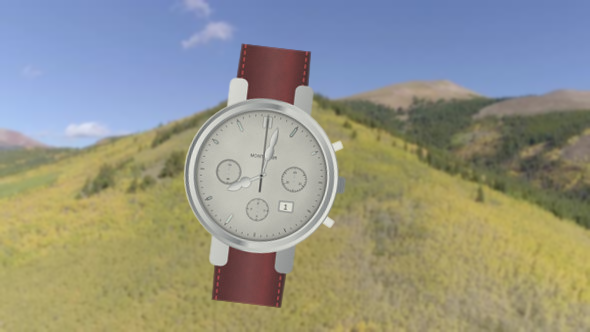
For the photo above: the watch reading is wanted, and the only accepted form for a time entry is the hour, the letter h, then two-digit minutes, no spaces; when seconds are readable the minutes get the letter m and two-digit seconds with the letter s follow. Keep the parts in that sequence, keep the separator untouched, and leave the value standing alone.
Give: 8h02
